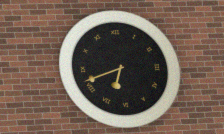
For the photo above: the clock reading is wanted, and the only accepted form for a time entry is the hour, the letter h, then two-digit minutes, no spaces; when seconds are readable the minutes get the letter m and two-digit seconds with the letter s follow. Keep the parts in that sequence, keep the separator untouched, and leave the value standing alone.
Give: 6h42
